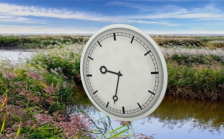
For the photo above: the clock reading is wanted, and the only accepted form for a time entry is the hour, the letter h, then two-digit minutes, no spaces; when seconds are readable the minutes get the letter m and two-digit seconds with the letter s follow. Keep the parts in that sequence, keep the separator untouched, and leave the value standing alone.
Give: 9h33
